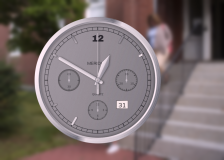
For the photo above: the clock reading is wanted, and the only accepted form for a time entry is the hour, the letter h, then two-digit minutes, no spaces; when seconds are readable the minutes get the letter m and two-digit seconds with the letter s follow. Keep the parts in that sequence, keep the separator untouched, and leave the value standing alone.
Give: 12h50
